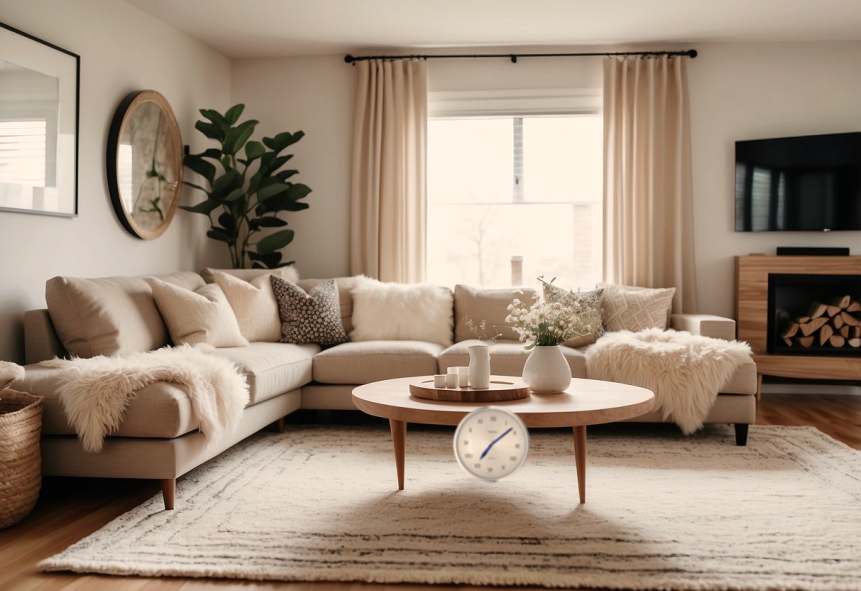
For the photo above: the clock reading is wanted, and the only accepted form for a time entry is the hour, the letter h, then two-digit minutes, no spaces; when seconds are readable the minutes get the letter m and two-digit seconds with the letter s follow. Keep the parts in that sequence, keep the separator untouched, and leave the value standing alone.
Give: 7h08
